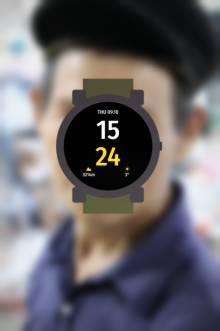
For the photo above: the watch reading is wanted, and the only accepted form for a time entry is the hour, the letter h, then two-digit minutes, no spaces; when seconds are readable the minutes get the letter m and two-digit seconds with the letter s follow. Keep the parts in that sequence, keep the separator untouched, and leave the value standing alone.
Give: 15h24
